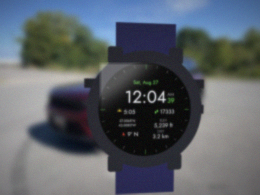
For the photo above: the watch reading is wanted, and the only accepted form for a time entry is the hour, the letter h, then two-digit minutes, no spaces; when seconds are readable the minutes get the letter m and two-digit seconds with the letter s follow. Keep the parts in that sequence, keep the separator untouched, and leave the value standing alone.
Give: 12h04
